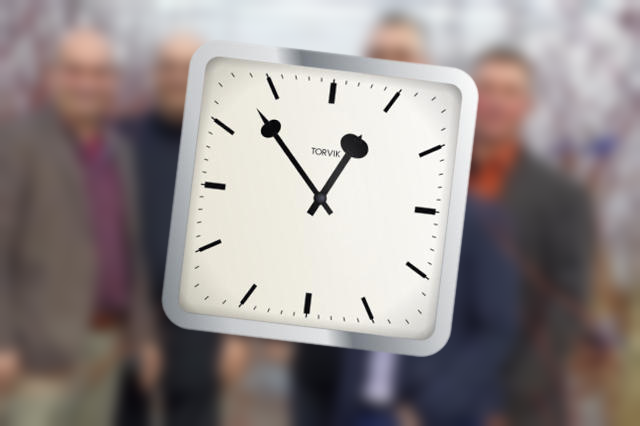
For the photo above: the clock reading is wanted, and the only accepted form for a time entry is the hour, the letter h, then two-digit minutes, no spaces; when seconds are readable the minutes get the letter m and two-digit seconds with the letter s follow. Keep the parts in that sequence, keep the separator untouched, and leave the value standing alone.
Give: 12h53
